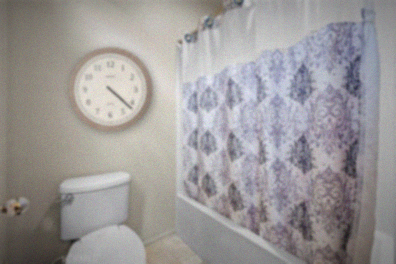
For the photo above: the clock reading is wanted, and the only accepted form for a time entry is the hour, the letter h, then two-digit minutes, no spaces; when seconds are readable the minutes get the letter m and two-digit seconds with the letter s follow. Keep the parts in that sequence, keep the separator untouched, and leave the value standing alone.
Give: 4h22
